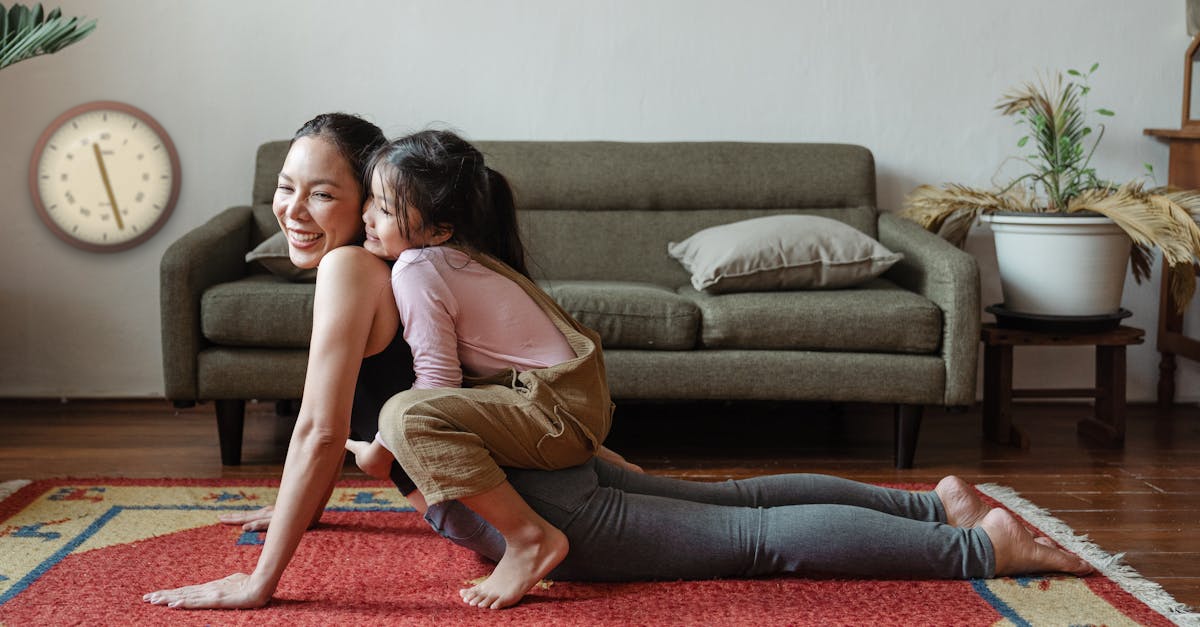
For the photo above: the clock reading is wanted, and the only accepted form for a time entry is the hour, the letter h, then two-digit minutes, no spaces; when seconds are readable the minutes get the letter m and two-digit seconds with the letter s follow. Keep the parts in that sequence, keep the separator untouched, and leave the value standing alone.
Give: 11h27
